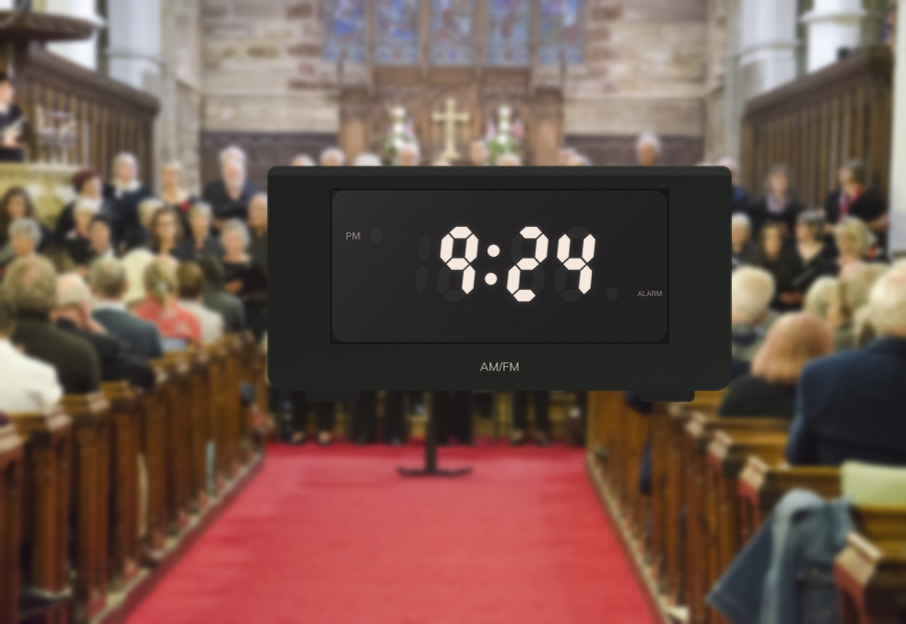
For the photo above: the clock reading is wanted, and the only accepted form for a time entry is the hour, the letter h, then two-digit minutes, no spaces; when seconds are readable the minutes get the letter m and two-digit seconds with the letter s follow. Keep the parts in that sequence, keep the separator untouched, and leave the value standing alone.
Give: 9h24
